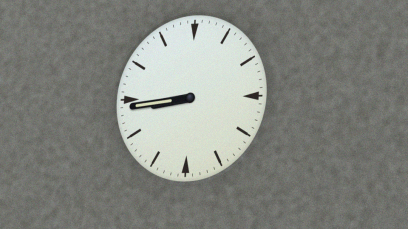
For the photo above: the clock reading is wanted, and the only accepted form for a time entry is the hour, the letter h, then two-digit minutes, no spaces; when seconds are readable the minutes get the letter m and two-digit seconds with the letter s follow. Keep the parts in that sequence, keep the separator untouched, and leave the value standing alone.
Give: 8h44
